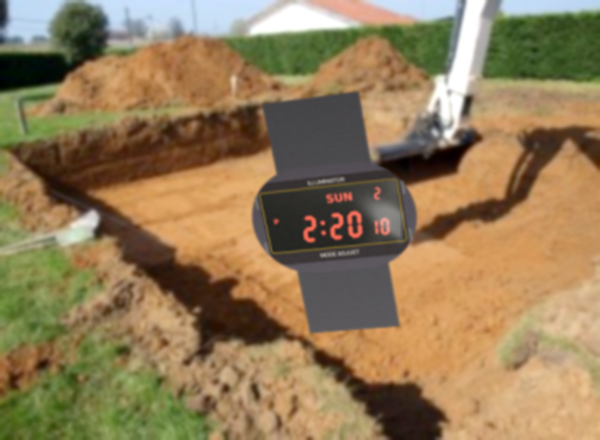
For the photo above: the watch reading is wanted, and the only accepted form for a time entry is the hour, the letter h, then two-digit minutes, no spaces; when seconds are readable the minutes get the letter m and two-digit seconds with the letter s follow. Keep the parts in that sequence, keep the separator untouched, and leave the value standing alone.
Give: 2h20m10s
